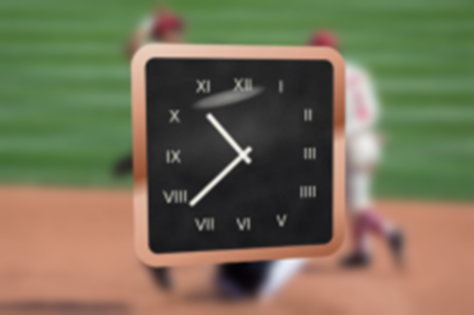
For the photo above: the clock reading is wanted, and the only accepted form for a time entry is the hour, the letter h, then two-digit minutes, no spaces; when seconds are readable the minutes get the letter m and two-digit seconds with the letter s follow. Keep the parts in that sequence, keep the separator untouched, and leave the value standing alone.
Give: 10h38
